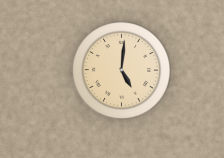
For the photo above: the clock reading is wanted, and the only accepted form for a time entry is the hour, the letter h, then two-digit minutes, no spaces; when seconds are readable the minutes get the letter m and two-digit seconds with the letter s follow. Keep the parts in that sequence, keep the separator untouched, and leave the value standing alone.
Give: 5h01
